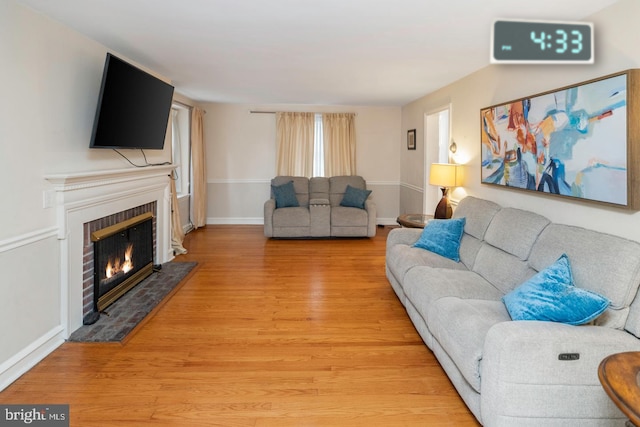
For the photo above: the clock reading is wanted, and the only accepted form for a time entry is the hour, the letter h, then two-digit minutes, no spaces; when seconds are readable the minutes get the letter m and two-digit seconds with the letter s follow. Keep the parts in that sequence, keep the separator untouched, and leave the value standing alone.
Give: 4h33
